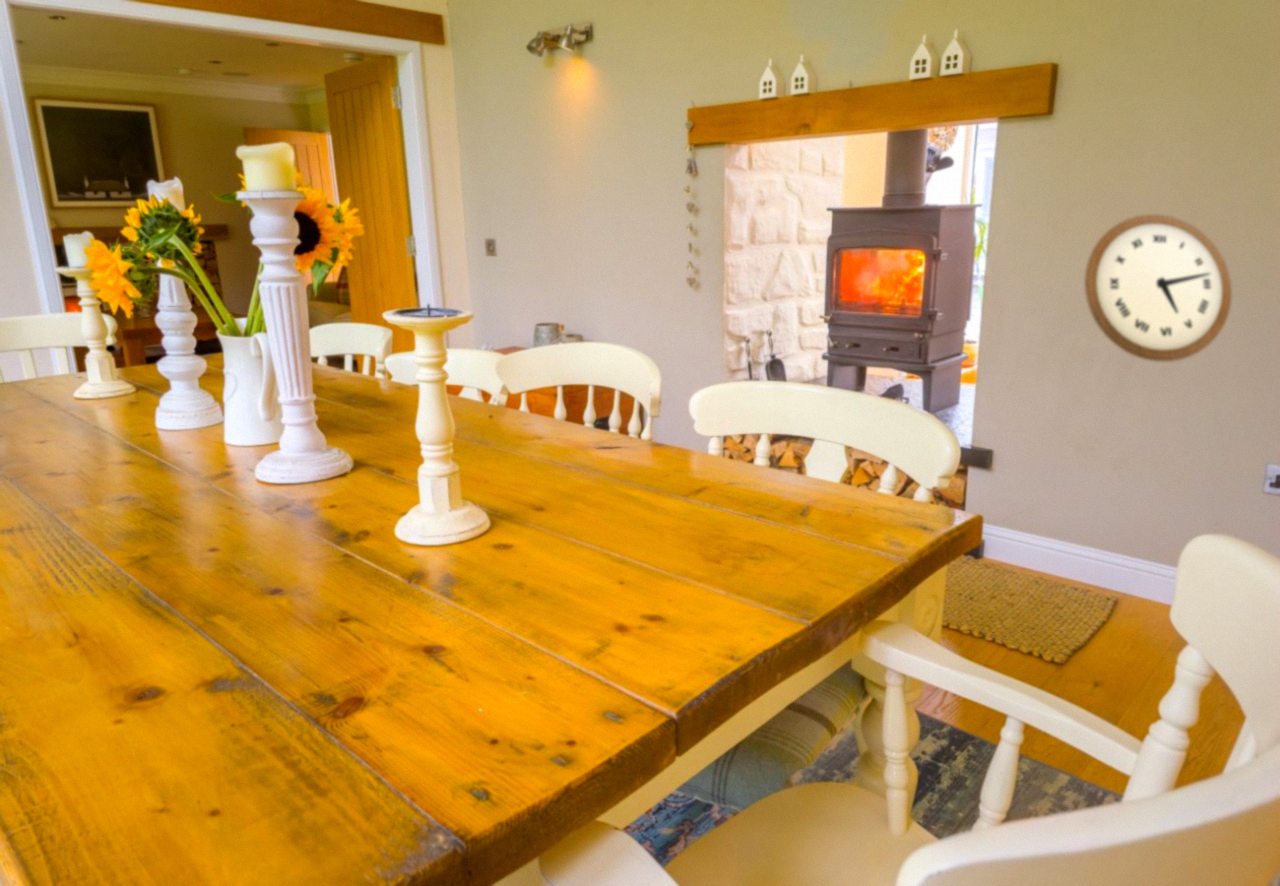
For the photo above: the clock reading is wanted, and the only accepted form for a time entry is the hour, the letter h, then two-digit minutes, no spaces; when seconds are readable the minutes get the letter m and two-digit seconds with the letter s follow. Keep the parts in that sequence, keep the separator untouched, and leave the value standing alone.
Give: 5h13
